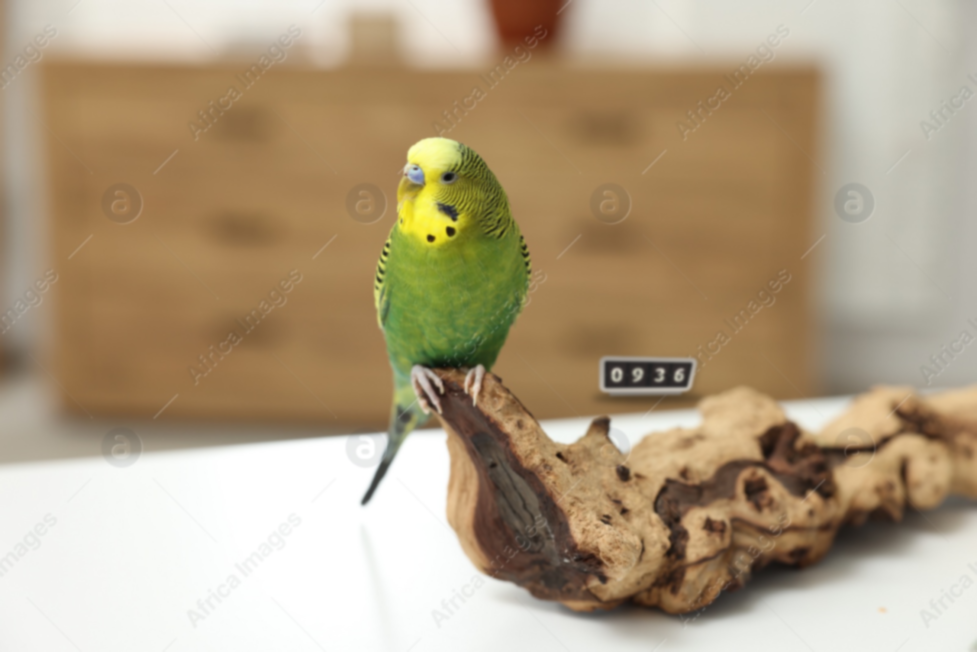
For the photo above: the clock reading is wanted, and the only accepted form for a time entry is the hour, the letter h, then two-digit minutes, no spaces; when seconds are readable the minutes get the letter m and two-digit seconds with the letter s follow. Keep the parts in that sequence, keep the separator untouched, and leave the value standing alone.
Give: 9h36
